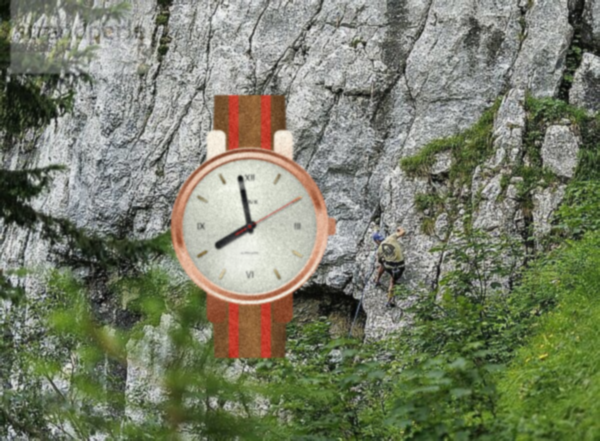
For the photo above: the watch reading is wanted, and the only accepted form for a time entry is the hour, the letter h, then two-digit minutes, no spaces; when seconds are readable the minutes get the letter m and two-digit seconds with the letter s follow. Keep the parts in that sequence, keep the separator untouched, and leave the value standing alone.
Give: 7h58m10s
